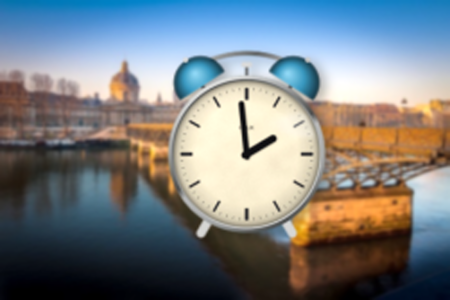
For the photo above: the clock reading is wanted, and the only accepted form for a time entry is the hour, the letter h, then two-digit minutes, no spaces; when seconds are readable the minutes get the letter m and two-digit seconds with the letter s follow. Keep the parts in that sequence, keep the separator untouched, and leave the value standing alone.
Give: 1h59
